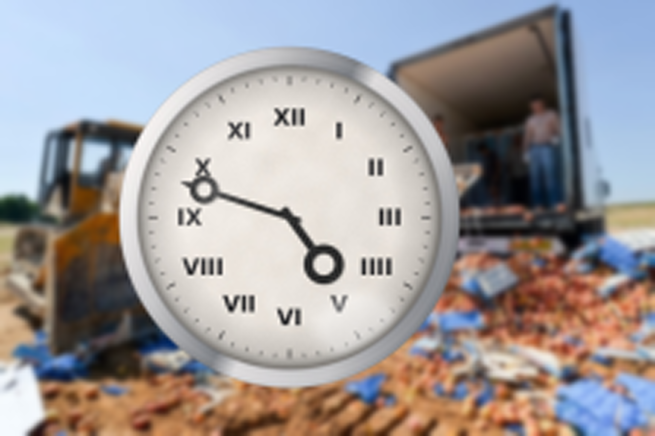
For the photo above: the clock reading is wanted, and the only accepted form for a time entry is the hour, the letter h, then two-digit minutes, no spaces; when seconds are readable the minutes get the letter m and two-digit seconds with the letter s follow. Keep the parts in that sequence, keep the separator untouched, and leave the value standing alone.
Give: 4h48
